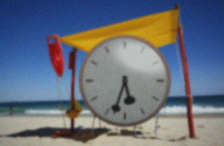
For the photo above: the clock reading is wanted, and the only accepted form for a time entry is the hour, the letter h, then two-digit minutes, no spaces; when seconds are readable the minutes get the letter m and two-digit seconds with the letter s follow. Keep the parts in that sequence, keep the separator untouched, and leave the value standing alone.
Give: 5h33
